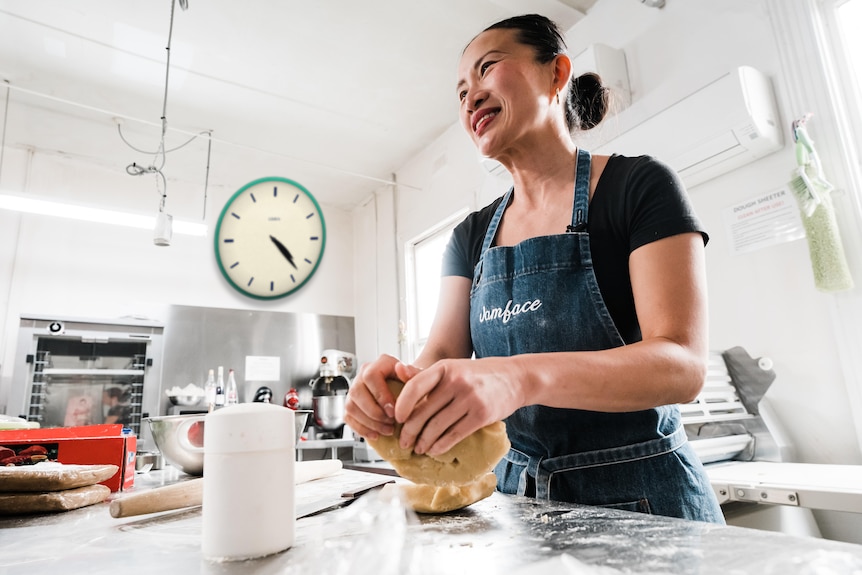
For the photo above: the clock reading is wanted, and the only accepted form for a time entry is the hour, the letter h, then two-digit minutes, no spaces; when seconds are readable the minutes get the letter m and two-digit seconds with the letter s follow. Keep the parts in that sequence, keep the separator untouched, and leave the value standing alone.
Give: 4h23
